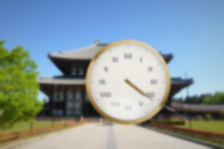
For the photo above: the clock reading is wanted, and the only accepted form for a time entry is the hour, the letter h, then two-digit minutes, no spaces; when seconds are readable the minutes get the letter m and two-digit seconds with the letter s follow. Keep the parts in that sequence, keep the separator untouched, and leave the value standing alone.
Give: 4h21
